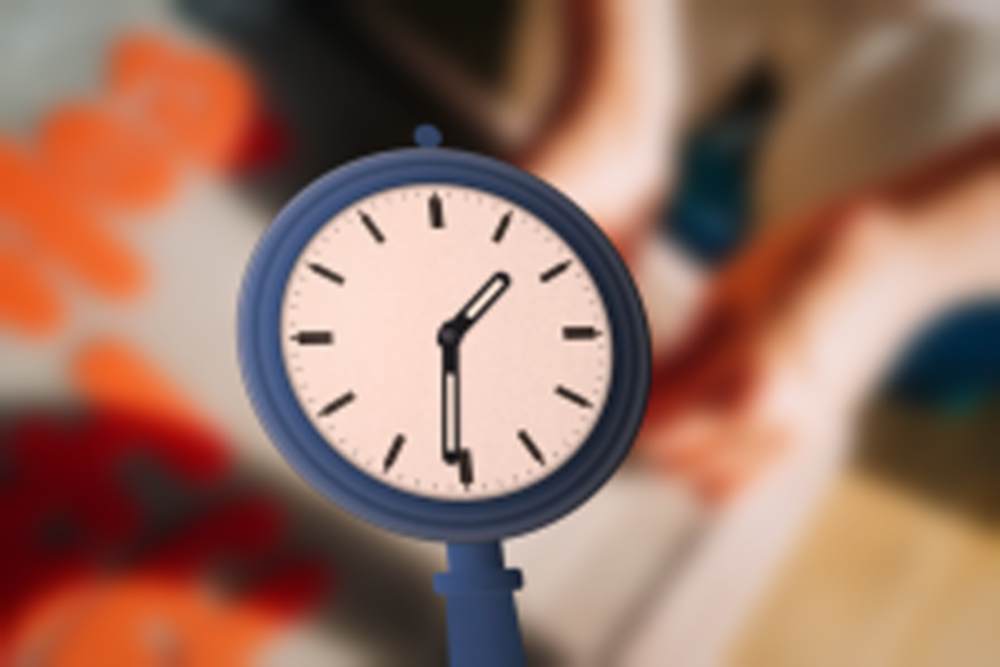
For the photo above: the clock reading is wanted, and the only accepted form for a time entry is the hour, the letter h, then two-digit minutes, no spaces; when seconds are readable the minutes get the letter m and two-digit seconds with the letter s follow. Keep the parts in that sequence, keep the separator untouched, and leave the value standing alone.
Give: 1h31
